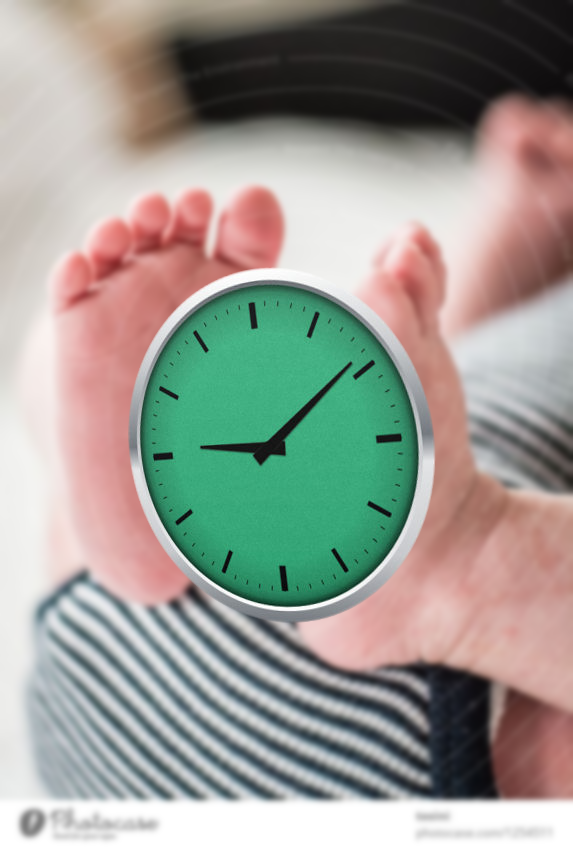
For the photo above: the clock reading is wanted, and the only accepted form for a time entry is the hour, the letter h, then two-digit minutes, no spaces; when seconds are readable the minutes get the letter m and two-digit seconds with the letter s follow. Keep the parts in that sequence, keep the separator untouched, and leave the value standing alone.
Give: 9h09
